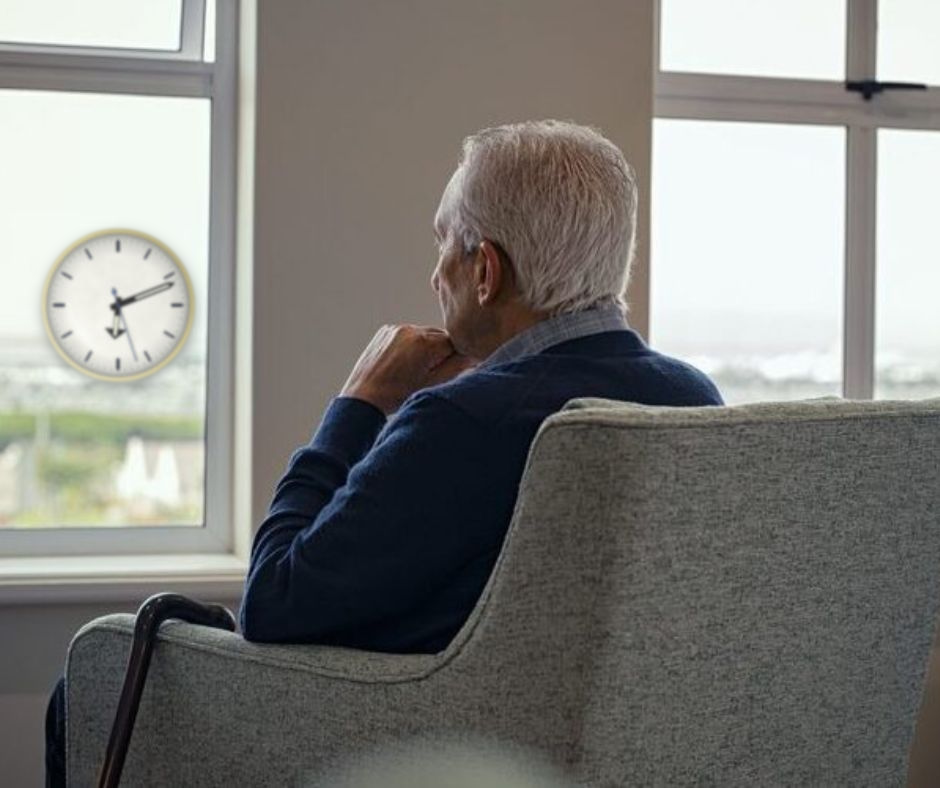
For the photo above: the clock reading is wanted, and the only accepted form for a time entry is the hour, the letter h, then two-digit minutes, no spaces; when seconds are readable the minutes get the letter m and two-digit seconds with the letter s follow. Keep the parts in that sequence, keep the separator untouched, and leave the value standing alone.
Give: 6h11m27s
